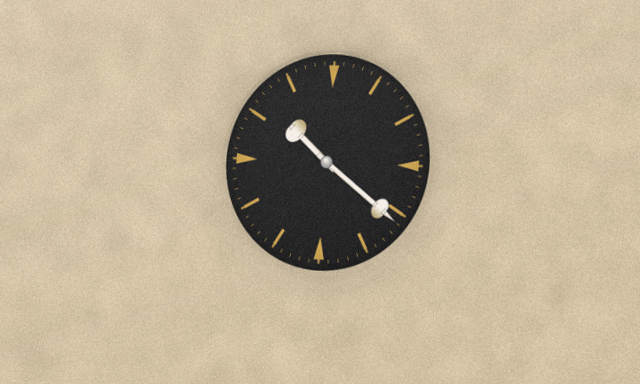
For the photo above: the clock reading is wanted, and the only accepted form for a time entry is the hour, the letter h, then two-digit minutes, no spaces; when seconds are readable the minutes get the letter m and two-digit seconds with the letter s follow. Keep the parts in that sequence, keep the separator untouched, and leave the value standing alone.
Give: 10h21
